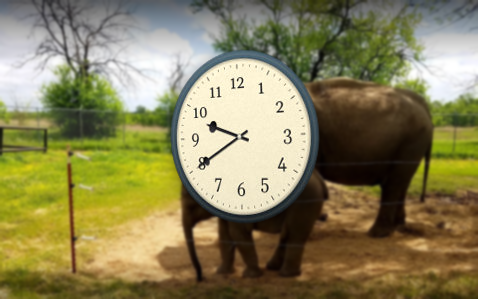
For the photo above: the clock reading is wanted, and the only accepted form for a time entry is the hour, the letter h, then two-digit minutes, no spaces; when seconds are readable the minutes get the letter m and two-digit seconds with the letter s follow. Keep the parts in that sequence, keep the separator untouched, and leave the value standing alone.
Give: 9h40
